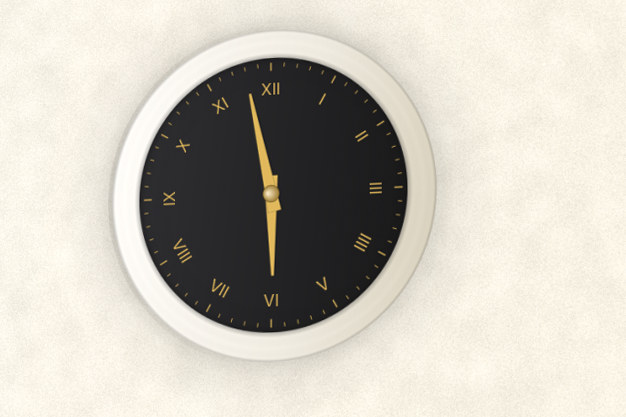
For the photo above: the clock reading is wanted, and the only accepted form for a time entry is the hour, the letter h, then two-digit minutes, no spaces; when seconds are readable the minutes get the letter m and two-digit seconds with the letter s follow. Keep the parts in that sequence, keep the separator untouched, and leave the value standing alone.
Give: 5h58
